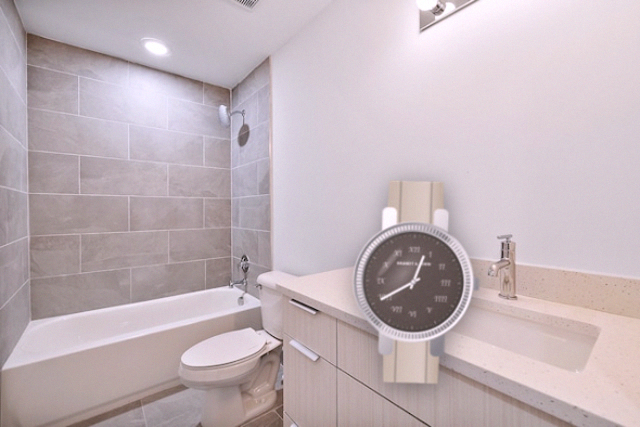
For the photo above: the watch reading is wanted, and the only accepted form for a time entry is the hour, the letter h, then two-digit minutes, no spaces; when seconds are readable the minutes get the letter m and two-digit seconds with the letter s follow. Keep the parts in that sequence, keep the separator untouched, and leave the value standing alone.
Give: 12h40
